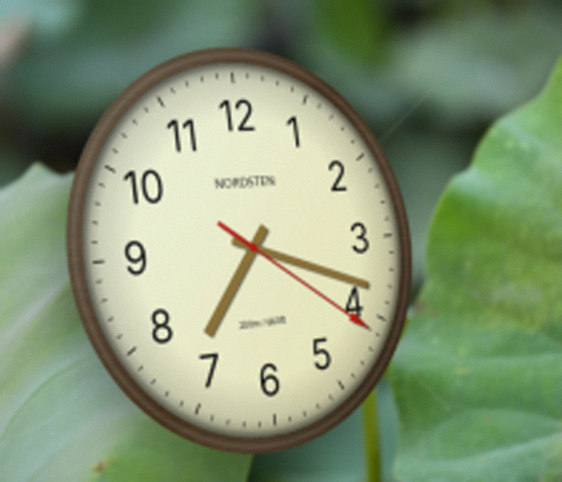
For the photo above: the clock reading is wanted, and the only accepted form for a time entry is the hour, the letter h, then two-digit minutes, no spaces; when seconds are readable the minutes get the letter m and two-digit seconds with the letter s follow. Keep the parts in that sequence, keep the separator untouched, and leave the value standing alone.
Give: 7h18m21s
